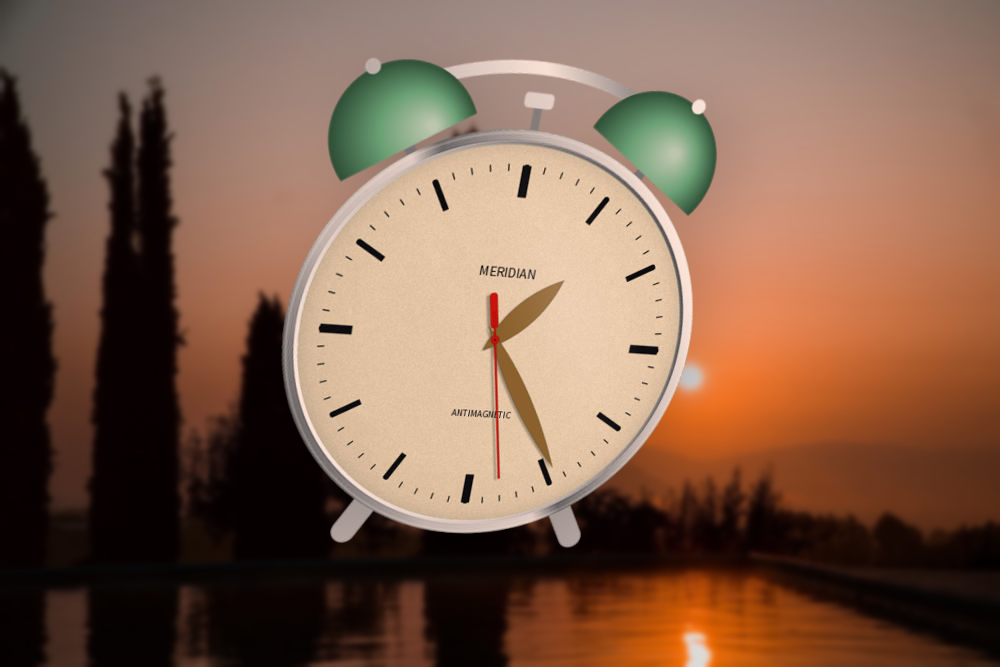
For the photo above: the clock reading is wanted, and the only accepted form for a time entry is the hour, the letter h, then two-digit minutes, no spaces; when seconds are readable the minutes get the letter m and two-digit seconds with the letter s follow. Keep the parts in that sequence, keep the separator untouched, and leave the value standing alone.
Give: 1h24m28s
